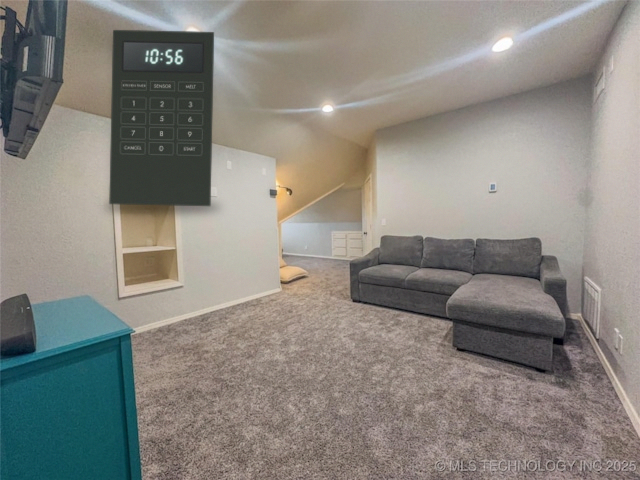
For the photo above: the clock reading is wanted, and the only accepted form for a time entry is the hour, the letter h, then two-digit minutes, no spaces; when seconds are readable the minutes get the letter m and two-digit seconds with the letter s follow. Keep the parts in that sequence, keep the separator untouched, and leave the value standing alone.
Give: 10h56
